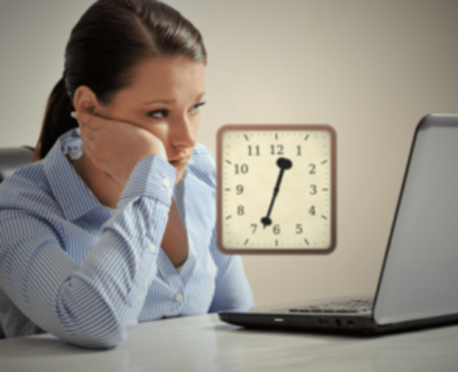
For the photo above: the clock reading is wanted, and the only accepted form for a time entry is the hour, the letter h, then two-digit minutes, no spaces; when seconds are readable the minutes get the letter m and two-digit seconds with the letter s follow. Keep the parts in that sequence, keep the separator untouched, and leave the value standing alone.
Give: 12h33
